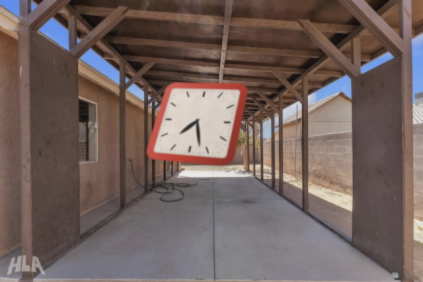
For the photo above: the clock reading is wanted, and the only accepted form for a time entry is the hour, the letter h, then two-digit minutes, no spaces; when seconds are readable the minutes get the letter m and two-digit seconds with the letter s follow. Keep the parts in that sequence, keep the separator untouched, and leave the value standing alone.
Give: 7h27
